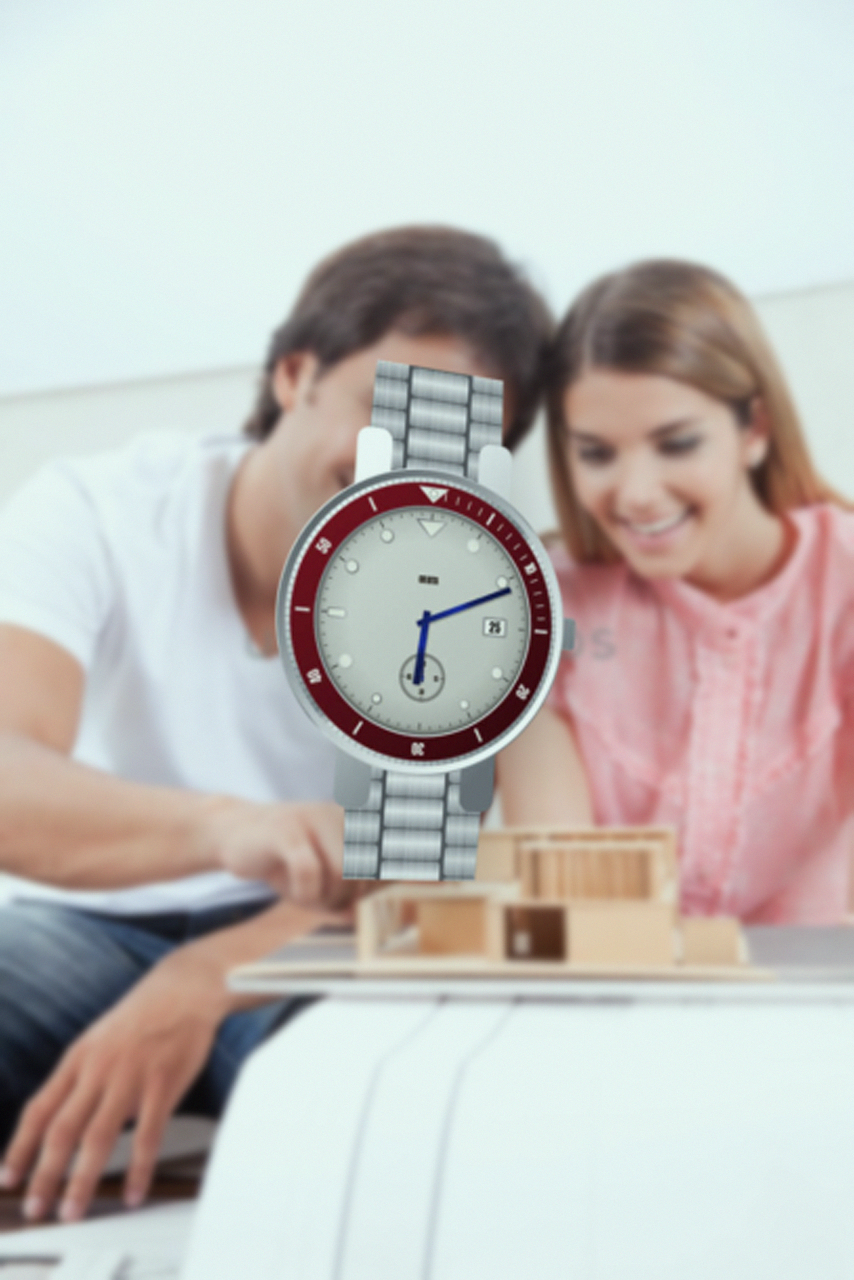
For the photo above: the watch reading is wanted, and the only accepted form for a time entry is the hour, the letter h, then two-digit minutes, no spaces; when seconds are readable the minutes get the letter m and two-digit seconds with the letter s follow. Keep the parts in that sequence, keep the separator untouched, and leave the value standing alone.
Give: 6h11
